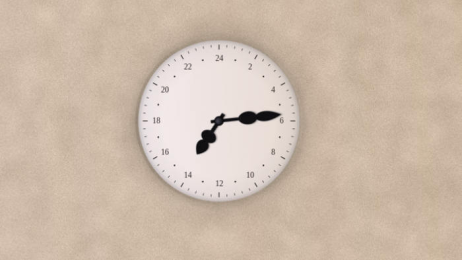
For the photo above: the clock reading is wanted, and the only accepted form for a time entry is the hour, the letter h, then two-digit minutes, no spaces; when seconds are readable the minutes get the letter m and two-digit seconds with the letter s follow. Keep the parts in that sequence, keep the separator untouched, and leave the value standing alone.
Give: 14h14
